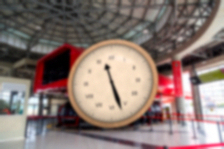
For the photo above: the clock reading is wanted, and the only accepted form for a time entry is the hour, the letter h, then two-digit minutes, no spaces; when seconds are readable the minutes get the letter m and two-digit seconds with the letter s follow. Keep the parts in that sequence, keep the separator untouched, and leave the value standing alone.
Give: 11h27
